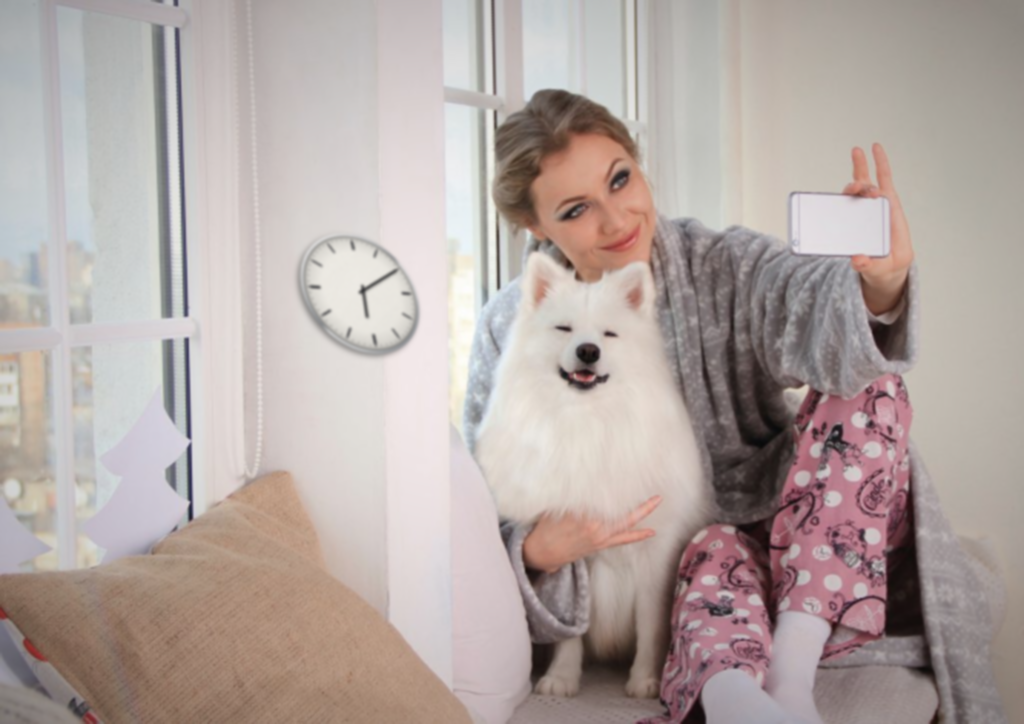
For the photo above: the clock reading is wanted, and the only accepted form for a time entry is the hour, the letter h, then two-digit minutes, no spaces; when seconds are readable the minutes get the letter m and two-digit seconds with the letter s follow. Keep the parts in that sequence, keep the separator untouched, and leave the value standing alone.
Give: 6h10
